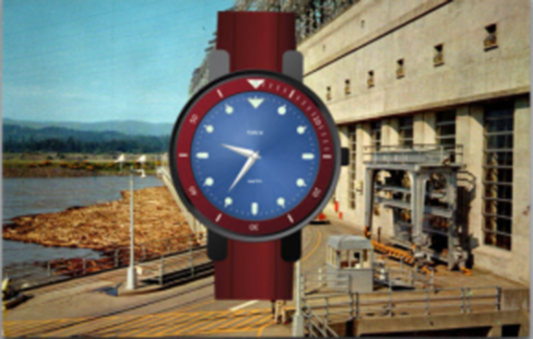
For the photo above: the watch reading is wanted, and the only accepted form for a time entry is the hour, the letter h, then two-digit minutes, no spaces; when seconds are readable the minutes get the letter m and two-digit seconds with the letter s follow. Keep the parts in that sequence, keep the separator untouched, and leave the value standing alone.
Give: 9h36
